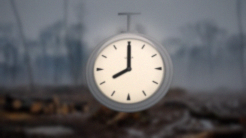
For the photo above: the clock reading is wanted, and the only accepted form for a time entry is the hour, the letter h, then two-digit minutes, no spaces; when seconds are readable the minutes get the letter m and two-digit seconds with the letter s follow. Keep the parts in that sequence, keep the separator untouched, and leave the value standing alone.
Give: 8h00
